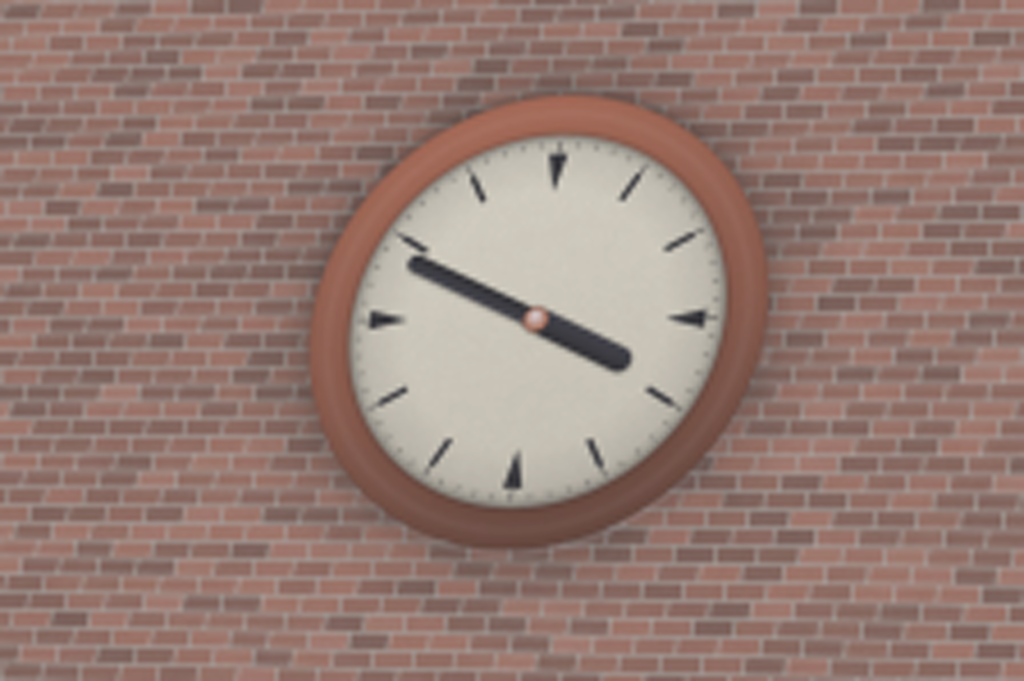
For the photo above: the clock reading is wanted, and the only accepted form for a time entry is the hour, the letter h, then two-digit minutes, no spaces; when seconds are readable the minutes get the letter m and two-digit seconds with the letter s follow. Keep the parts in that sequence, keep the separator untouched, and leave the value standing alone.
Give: 3h49
